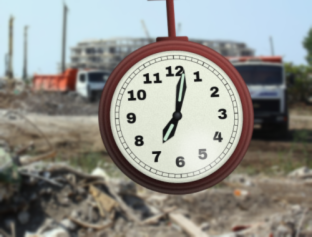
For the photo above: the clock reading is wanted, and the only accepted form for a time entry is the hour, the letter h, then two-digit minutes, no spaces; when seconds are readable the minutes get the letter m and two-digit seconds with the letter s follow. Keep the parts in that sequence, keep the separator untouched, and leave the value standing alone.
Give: 7h02
